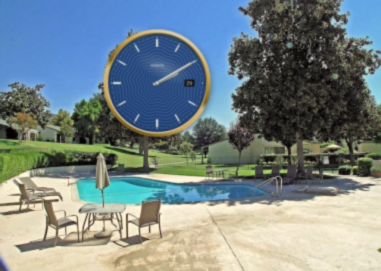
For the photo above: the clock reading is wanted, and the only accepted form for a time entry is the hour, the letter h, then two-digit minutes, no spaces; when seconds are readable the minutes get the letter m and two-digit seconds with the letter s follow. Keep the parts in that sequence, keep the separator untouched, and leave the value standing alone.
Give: 2h10
